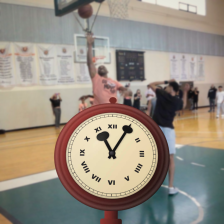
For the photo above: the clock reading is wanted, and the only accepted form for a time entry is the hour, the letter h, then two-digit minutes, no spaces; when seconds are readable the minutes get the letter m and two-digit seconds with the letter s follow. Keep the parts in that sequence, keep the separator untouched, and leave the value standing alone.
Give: 11h05
